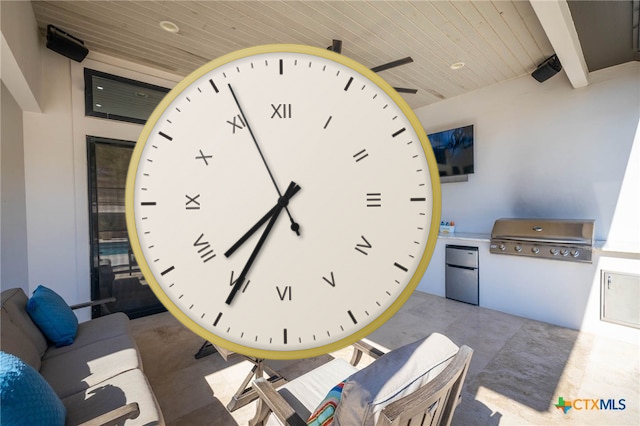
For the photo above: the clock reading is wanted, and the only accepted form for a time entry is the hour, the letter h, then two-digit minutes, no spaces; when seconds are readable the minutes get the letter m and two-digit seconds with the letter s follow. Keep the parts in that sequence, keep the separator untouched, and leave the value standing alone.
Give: 7h34m56s
